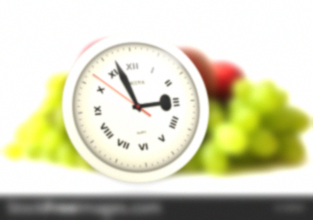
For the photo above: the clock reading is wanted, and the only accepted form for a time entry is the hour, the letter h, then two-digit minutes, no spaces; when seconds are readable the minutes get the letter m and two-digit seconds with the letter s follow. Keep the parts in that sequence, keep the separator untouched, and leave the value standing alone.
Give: 2h56m52s
